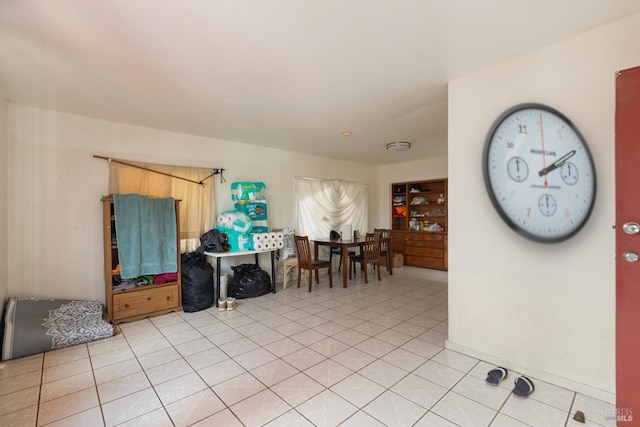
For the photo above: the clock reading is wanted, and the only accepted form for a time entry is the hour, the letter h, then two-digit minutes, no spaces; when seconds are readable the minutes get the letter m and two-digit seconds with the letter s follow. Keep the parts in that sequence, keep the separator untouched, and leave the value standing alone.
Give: 2h10
